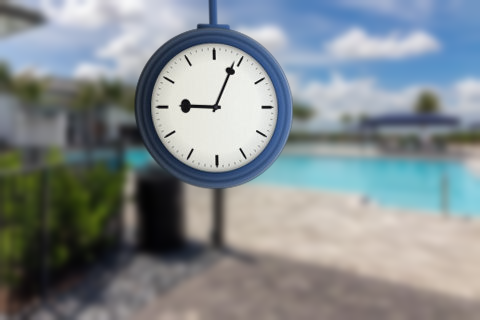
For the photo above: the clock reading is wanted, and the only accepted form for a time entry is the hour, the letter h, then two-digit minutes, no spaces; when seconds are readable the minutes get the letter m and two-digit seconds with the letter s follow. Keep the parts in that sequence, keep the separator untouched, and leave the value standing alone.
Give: 9h04
